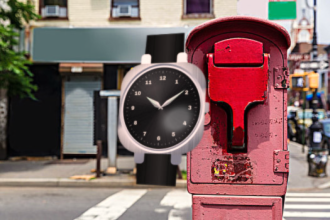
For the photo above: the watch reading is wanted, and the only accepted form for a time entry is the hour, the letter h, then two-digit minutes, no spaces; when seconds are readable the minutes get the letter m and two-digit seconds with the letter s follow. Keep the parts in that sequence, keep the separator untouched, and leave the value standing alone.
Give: 10h09
